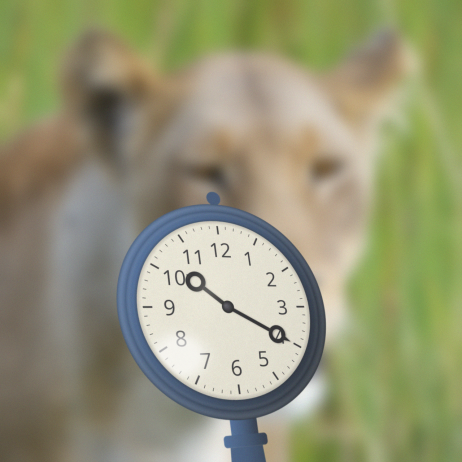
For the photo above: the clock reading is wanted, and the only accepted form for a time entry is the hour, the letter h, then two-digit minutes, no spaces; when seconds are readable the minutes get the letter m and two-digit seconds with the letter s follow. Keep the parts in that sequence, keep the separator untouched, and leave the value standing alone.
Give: 10h20
